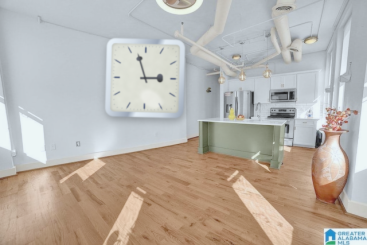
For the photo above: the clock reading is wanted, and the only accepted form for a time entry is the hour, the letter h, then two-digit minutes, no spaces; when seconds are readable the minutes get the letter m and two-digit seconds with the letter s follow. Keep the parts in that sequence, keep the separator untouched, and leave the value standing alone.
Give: 2h57
